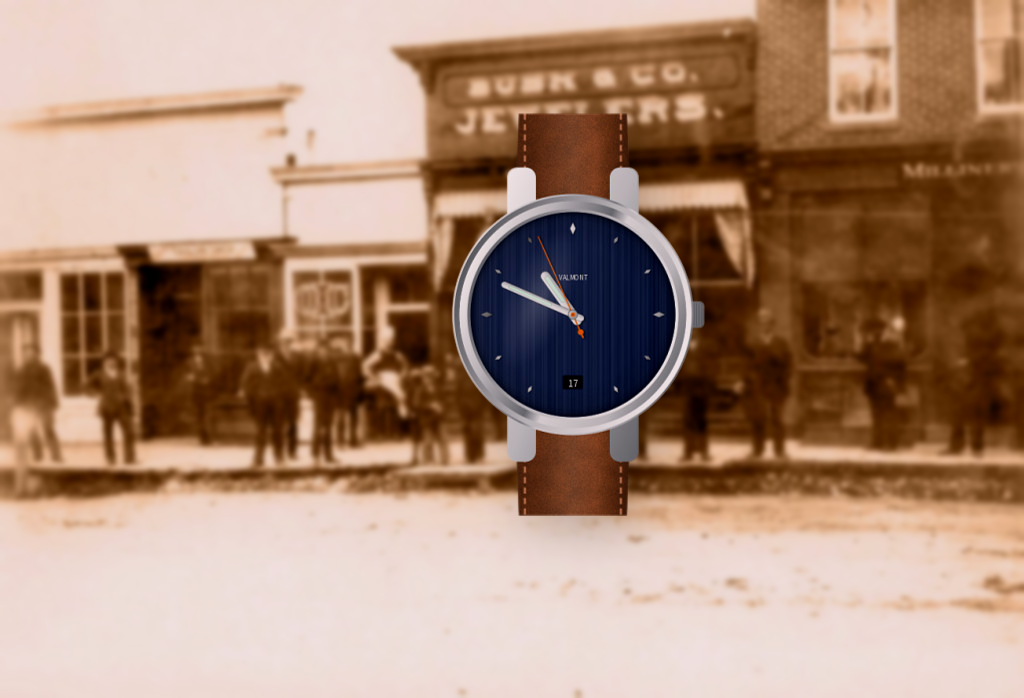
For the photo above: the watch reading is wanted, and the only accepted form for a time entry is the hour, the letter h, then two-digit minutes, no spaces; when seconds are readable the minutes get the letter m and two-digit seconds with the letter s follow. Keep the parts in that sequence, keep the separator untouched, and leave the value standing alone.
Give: 10h48m56s
